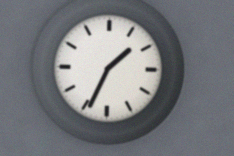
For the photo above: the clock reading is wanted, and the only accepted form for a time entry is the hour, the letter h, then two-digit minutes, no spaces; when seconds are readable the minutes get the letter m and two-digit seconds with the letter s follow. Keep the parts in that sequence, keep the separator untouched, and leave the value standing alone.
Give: 1h34
